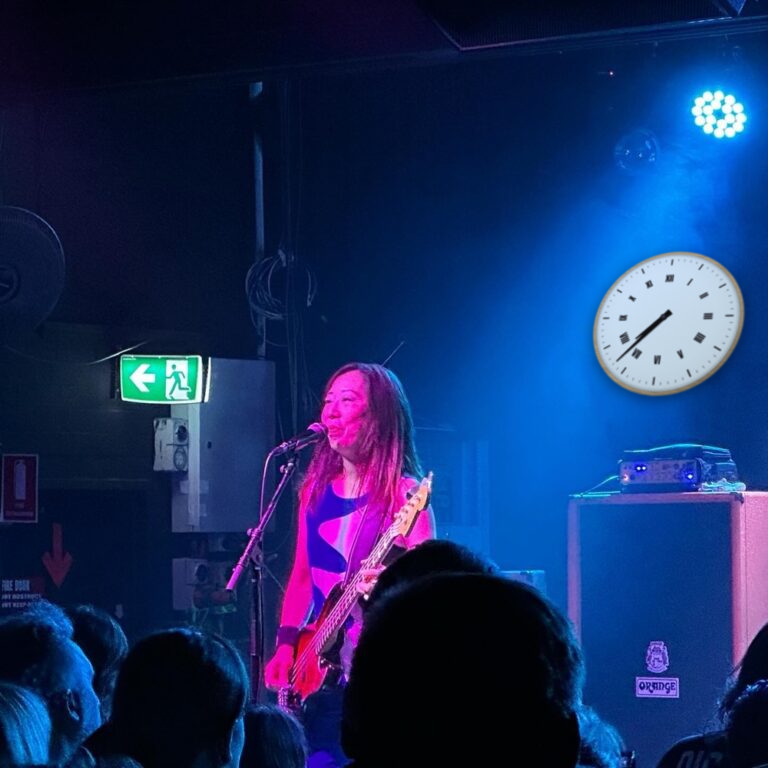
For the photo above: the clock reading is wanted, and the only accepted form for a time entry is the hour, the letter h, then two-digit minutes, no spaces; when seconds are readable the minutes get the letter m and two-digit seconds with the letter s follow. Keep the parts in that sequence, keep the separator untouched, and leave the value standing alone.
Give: 7h37
